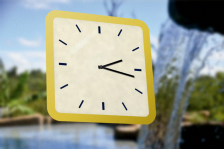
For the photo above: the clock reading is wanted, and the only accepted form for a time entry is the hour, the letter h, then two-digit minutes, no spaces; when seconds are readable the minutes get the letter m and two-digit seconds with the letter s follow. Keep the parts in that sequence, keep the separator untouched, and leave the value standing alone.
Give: 2h17
